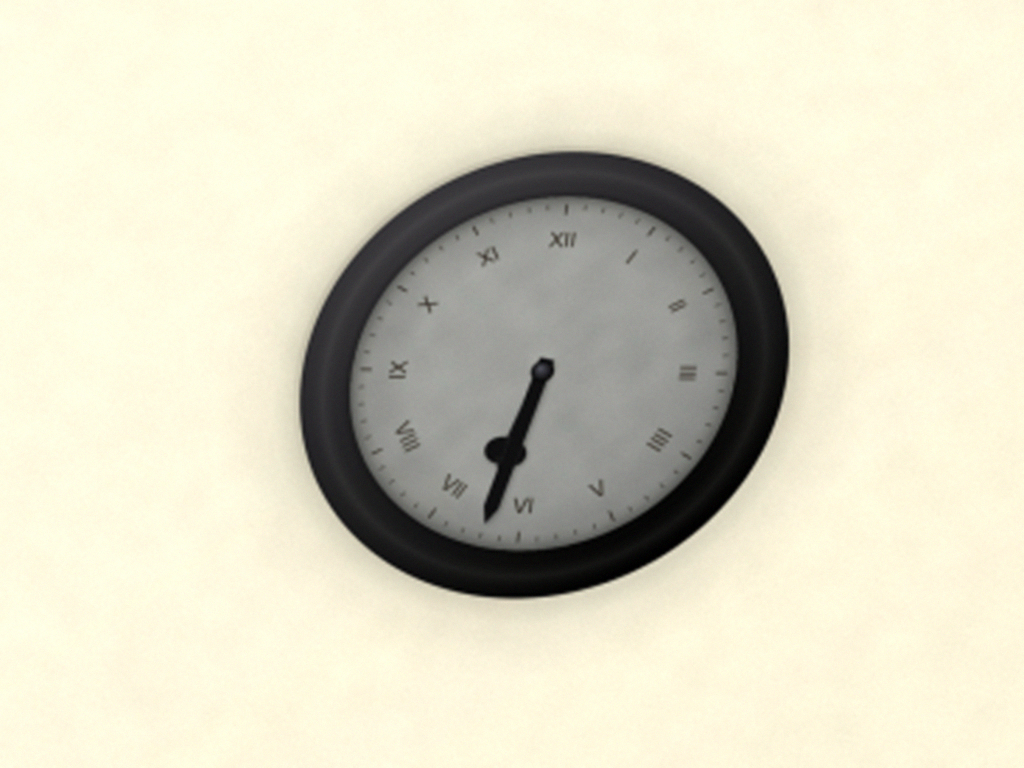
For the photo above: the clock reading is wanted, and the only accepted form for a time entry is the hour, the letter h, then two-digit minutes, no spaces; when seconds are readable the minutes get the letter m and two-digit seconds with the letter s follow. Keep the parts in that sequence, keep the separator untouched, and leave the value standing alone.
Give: 6h32
